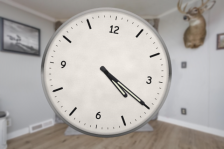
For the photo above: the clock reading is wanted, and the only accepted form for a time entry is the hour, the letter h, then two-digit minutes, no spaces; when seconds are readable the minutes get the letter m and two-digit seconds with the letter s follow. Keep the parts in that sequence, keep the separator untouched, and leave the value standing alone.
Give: 4h20
